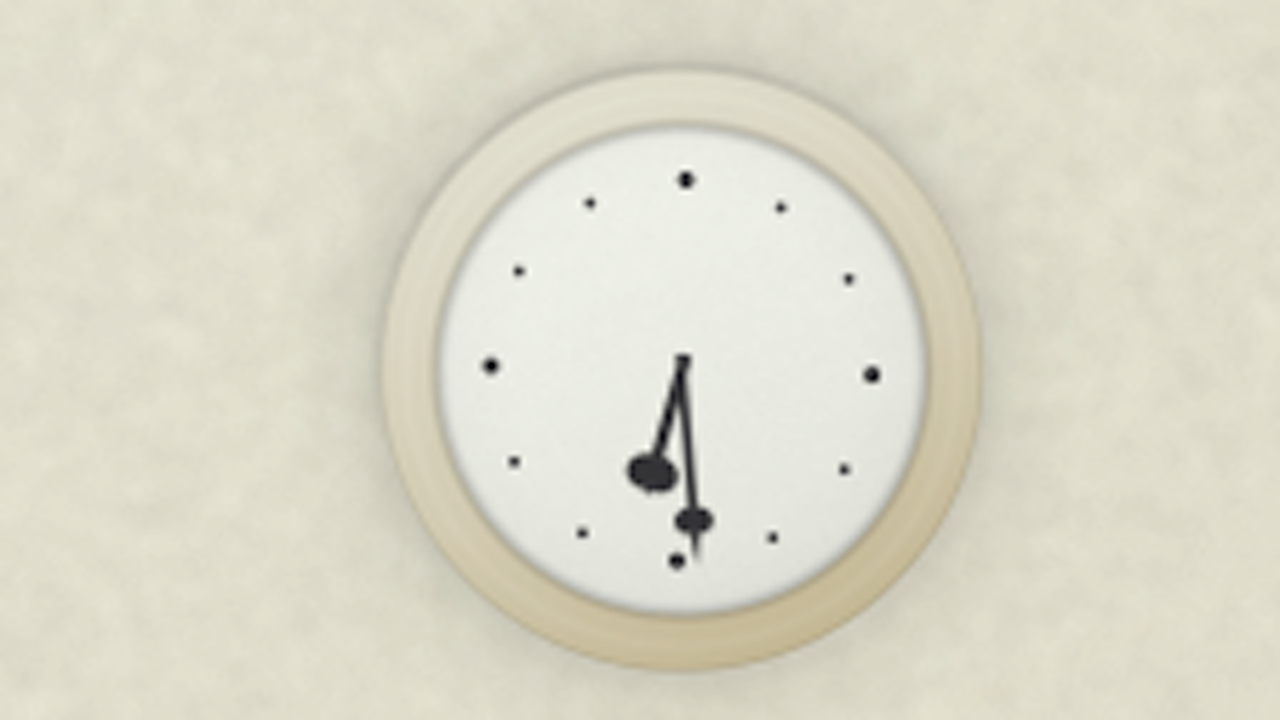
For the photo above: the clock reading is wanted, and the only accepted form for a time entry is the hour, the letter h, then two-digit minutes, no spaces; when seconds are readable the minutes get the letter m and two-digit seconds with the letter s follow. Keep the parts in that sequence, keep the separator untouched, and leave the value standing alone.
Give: 6h29
